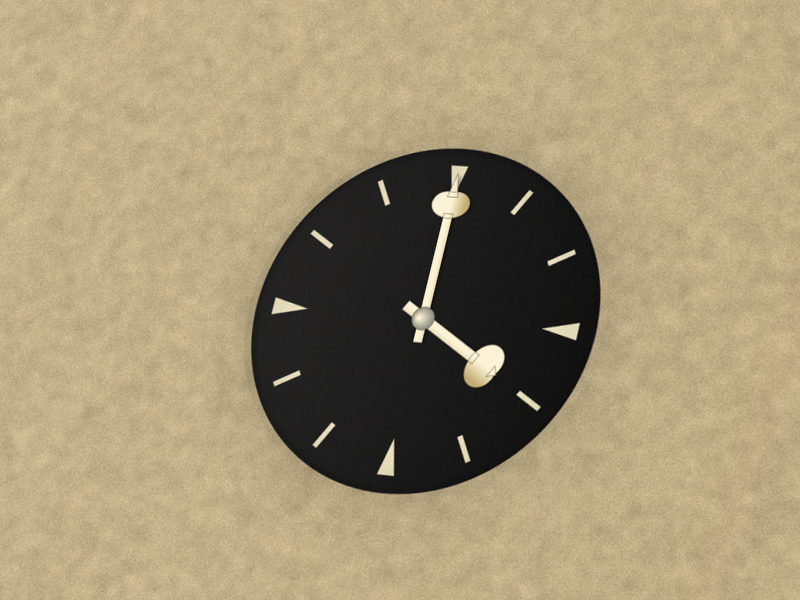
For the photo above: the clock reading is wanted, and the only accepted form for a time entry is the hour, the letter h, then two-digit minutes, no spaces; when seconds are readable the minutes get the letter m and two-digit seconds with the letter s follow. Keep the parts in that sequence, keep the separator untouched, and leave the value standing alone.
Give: 4h00
